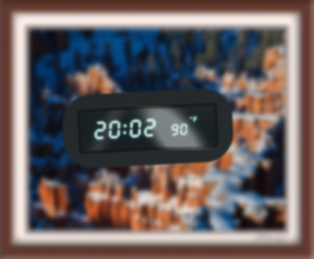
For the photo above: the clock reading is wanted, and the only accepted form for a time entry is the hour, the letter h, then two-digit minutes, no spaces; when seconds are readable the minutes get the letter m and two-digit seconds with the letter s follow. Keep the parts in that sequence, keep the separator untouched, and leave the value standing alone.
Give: 20h02
